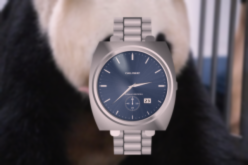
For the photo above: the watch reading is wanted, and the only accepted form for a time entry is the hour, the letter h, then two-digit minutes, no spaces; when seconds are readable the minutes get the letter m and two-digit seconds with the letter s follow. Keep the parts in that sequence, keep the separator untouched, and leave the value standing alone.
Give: 2h38
